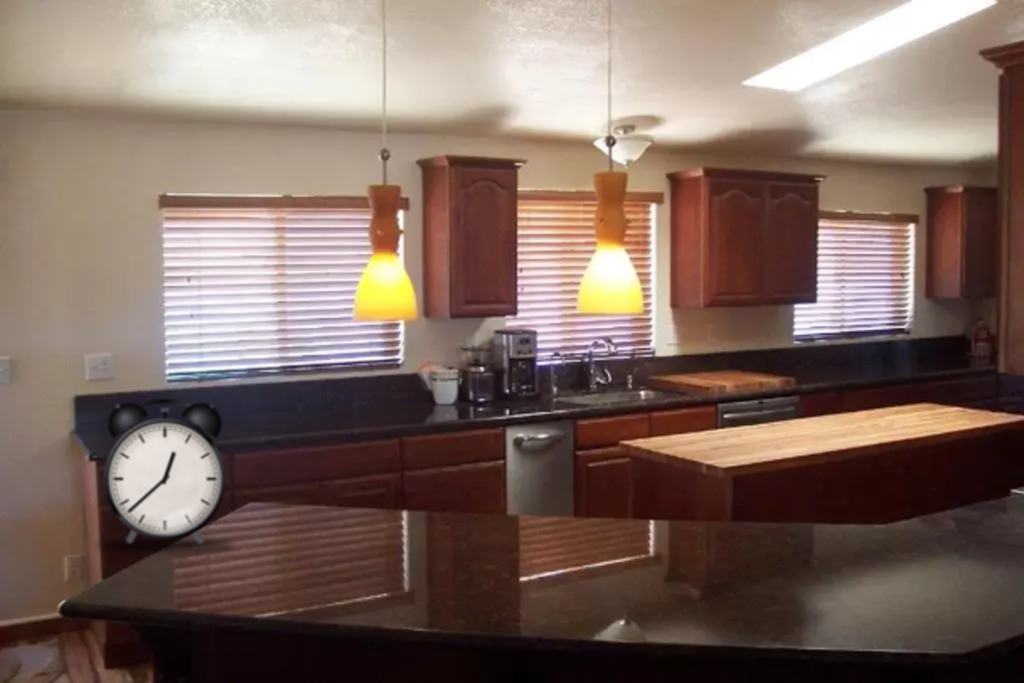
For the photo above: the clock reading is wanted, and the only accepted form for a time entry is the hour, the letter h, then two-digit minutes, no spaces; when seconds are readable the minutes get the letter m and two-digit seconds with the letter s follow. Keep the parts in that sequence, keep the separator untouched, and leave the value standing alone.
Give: 12h38
